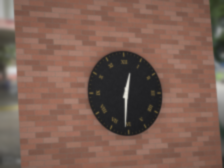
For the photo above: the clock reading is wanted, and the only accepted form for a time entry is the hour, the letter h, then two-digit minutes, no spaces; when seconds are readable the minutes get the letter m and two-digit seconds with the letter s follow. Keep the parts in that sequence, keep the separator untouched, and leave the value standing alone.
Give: 12h31
